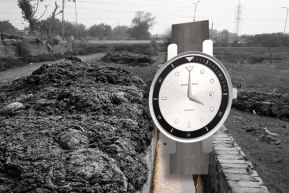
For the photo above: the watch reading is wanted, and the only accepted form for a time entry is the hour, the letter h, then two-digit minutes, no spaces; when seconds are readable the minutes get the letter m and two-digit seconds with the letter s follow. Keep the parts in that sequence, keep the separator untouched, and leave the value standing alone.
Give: 4h00
